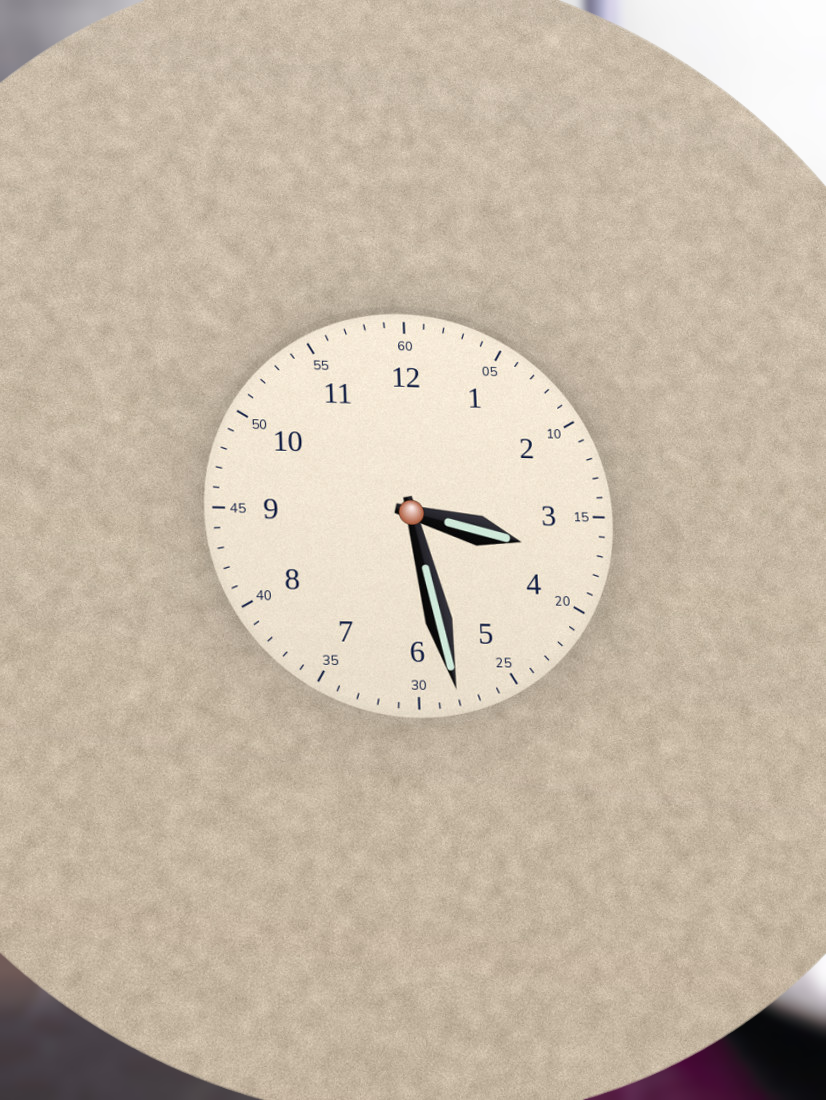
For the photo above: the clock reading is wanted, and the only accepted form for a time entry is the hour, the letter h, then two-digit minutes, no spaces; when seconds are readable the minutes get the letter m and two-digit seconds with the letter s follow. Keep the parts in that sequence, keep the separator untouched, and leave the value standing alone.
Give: 3h28
